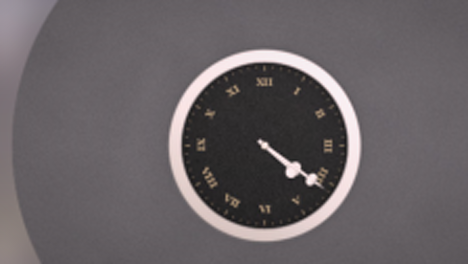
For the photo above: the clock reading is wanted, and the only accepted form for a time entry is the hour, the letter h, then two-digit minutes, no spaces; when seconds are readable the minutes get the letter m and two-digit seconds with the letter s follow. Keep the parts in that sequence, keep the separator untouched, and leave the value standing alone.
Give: 4h21
